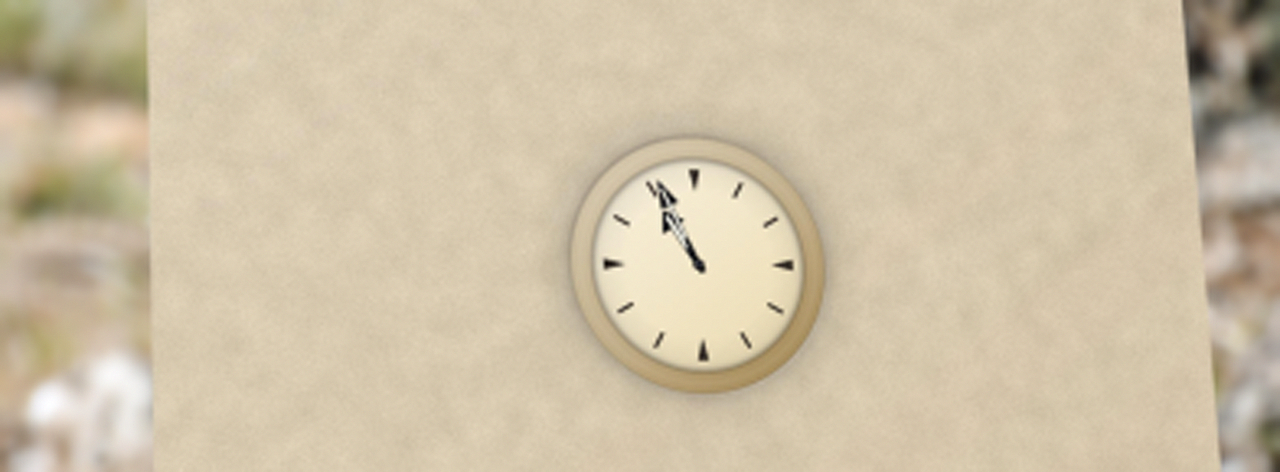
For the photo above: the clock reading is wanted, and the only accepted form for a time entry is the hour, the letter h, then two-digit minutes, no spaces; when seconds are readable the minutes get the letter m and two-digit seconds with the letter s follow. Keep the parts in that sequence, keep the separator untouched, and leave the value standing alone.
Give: 10h56
